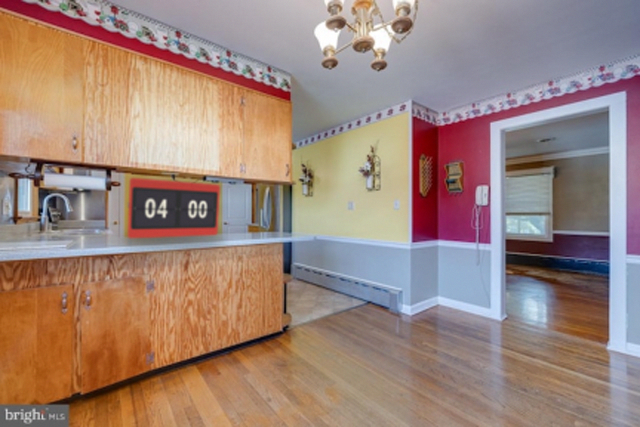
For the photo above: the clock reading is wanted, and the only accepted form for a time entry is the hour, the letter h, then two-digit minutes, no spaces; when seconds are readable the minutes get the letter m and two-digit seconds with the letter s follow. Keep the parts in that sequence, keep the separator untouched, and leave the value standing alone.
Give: 4h00
